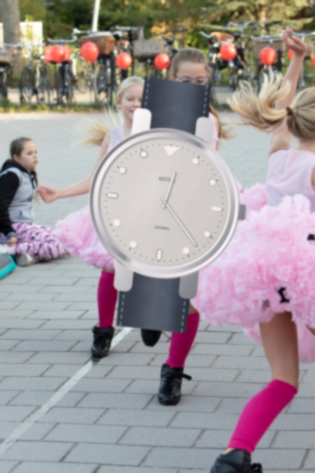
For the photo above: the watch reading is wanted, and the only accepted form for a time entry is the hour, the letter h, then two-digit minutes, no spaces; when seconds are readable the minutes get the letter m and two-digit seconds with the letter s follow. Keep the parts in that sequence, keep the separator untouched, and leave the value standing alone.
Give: 12h23
